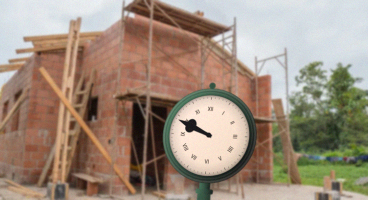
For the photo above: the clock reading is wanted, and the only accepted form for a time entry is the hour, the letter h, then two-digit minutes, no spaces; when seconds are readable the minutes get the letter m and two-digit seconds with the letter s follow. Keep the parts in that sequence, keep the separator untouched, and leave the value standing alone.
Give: 9h49
